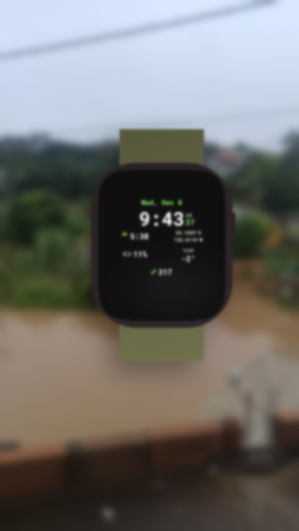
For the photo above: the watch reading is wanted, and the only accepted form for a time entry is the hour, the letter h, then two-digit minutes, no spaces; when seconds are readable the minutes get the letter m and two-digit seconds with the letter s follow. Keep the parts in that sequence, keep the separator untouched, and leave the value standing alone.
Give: 9h43
